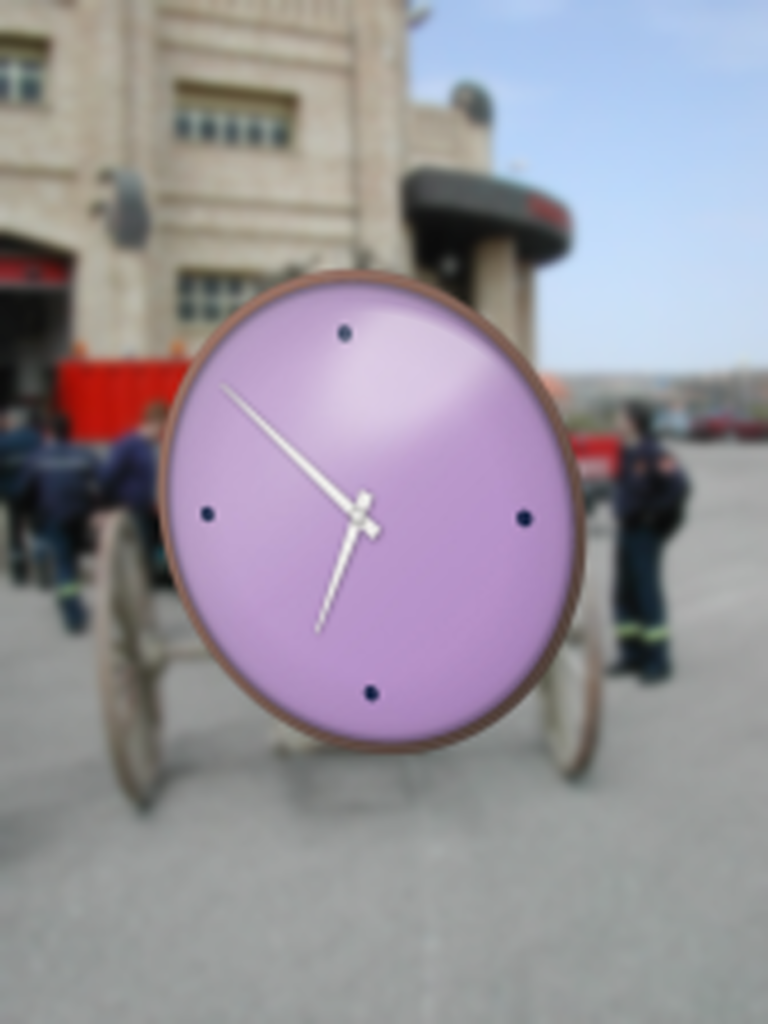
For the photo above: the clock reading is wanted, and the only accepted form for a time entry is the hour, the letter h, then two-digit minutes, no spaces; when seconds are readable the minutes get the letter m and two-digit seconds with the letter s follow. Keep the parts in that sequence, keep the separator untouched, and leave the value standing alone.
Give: 6h52
